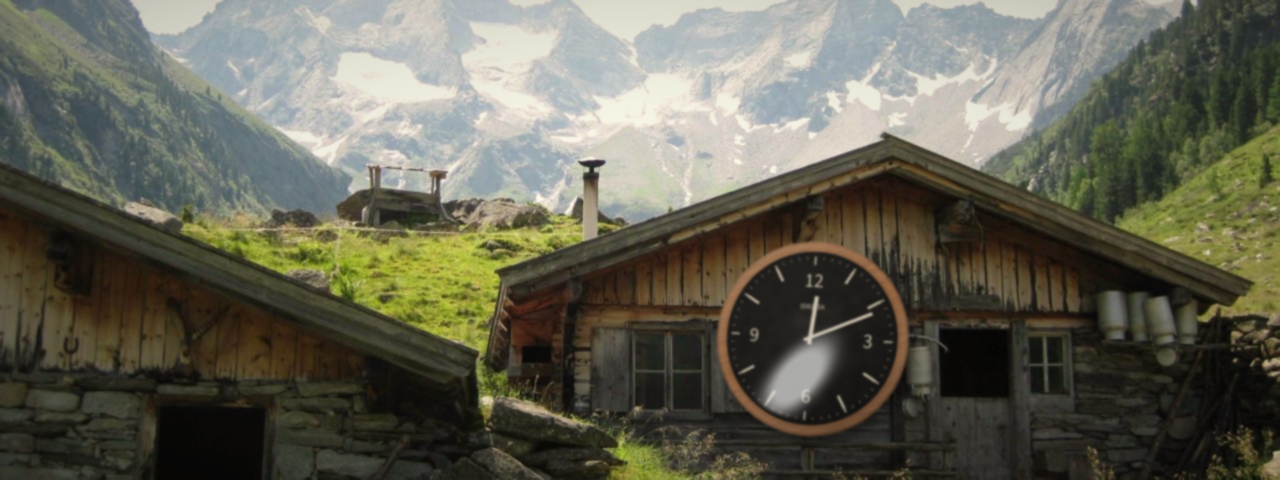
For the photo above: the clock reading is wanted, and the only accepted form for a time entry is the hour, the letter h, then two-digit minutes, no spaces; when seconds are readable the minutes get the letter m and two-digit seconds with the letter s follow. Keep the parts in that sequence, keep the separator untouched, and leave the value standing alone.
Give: 12h11
